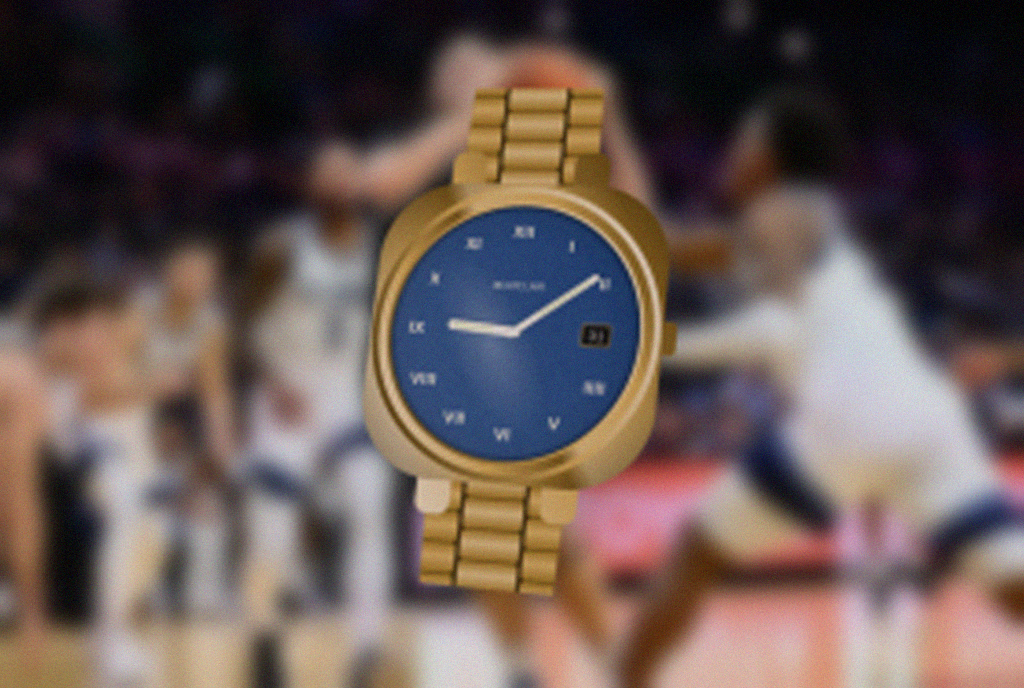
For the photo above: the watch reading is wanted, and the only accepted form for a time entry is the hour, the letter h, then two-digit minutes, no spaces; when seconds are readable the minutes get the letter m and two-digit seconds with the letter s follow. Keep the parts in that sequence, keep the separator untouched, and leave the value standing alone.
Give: 9h09
